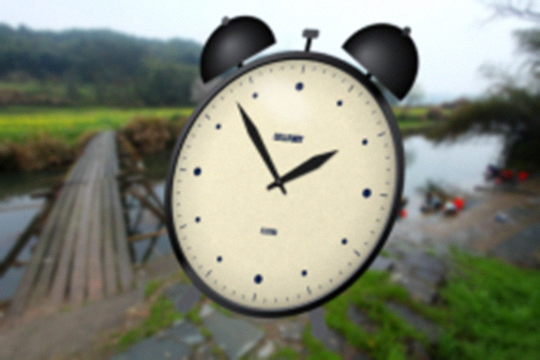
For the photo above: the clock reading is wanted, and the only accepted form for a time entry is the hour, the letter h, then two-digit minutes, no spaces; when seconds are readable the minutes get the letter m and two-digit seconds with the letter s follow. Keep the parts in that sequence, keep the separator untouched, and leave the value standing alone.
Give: 1h53
